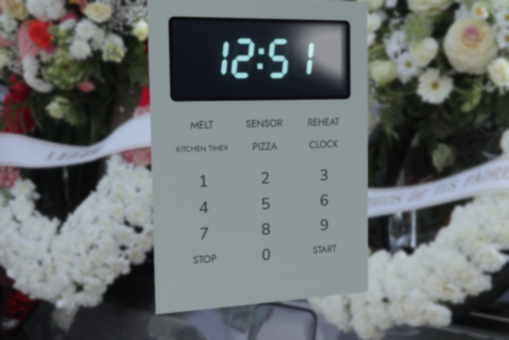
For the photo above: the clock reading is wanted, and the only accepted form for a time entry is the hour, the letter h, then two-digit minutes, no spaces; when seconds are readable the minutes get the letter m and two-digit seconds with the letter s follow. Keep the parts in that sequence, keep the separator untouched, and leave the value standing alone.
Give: 12h51
